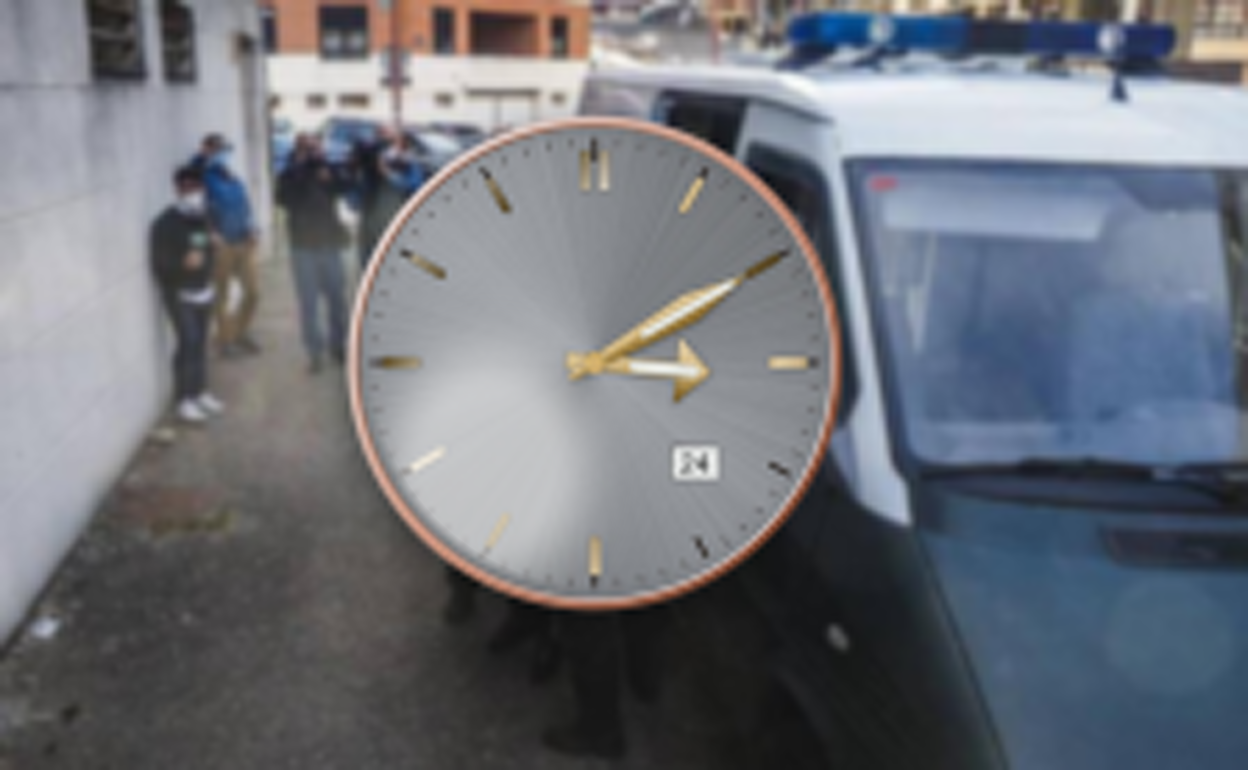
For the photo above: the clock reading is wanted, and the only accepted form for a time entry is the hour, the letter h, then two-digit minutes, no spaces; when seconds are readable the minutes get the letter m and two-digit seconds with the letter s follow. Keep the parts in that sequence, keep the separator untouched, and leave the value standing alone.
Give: 3h10
